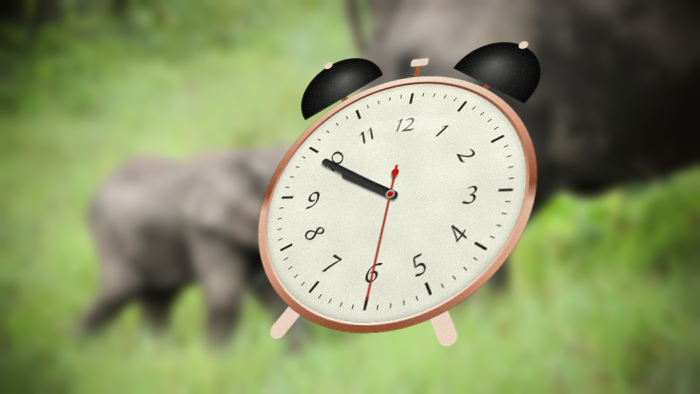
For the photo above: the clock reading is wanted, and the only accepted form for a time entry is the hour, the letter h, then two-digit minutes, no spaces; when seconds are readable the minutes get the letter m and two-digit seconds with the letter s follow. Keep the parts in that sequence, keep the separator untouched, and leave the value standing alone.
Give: 9h49m30s
